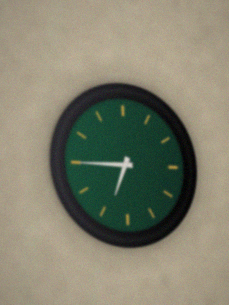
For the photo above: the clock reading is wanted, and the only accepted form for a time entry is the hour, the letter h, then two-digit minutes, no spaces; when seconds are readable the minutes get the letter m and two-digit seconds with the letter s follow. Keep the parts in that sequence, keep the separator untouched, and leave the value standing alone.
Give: 6h45
